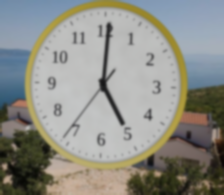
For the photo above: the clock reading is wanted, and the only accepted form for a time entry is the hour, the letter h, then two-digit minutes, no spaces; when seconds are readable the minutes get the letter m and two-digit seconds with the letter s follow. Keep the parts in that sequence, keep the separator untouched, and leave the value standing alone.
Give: 5h00m36s
